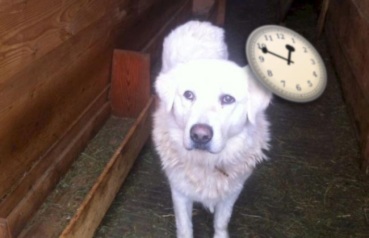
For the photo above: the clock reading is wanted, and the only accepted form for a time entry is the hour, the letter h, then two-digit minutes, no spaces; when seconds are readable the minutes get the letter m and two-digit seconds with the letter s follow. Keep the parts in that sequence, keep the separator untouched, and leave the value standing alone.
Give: 12h49
